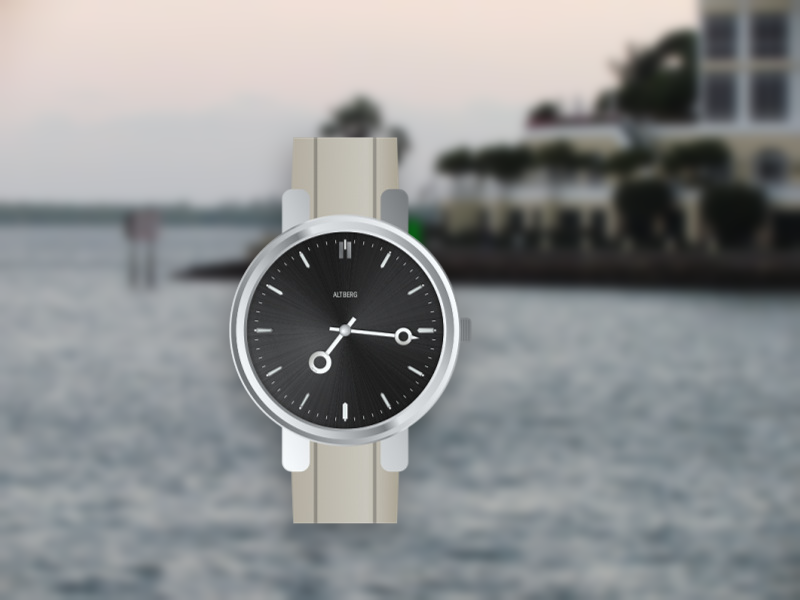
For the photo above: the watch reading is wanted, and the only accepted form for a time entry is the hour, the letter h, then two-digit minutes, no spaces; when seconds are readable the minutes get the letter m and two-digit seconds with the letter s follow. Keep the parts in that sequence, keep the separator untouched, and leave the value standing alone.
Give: 7h16
